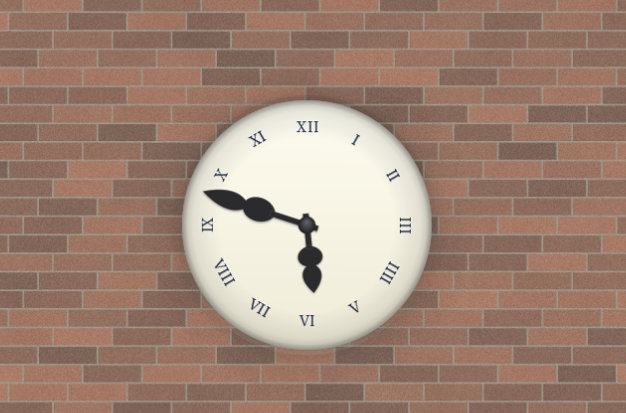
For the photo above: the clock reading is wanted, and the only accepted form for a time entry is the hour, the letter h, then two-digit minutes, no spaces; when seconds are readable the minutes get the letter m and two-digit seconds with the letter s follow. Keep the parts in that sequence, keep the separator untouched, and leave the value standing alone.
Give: 5h48
